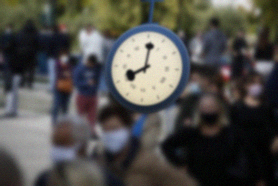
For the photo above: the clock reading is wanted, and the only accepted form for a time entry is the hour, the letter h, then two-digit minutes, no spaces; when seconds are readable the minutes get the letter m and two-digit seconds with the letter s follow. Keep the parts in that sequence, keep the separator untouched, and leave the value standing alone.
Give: 8h01
